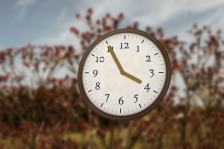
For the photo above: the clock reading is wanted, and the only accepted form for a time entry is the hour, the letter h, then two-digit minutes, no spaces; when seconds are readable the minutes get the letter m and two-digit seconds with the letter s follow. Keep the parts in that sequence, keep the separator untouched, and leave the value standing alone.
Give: 3h55
